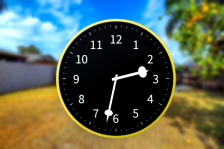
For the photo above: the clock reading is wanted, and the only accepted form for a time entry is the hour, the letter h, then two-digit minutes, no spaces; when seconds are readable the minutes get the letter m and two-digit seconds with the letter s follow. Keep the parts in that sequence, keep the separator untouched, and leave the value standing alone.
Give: 2h32
